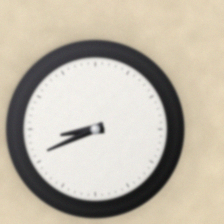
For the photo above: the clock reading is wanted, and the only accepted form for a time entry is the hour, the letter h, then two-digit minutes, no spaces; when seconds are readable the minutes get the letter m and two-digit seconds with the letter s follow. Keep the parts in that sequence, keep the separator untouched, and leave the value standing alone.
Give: 8h41
